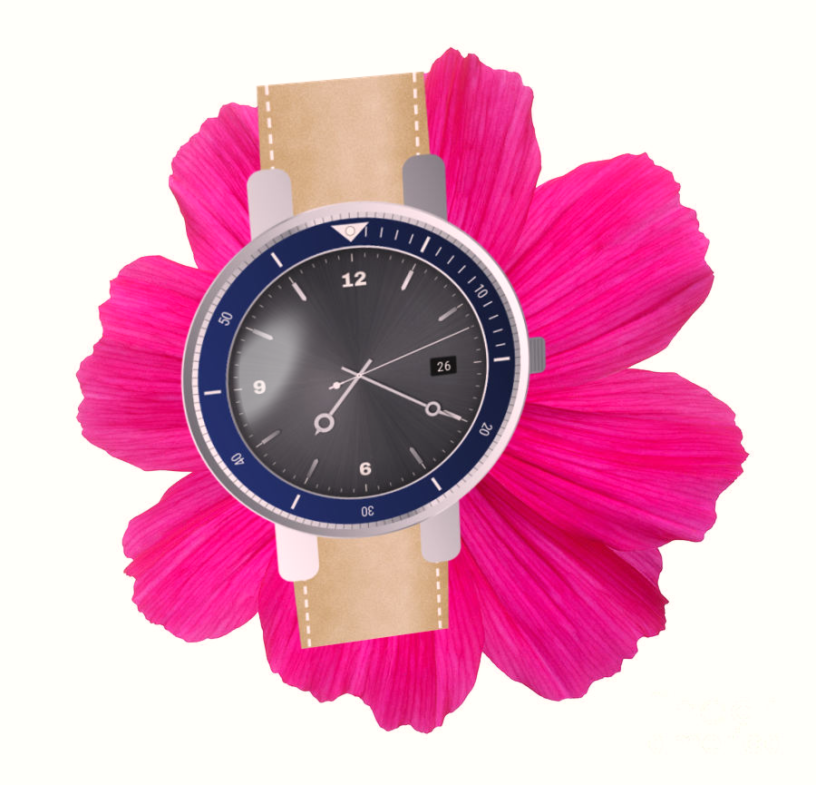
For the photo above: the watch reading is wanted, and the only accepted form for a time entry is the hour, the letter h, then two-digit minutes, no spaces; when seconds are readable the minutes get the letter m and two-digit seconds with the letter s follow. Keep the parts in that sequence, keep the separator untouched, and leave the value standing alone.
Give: 7h20m12s
